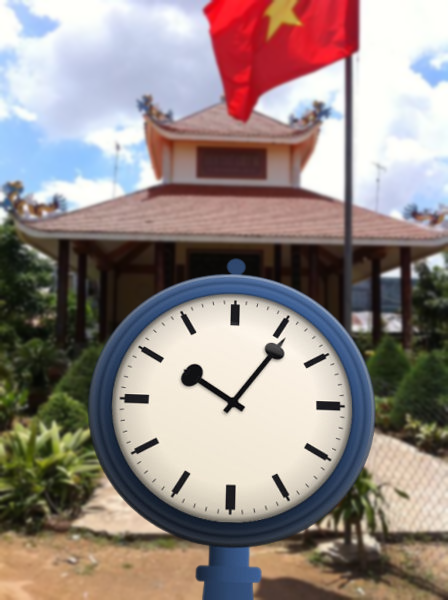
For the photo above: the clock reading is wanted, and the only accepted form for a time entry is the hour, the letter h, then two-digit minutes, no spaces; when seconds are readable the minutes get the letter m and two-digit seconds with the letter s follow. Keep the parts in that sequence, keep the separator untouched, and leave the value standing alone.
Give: 10h06
